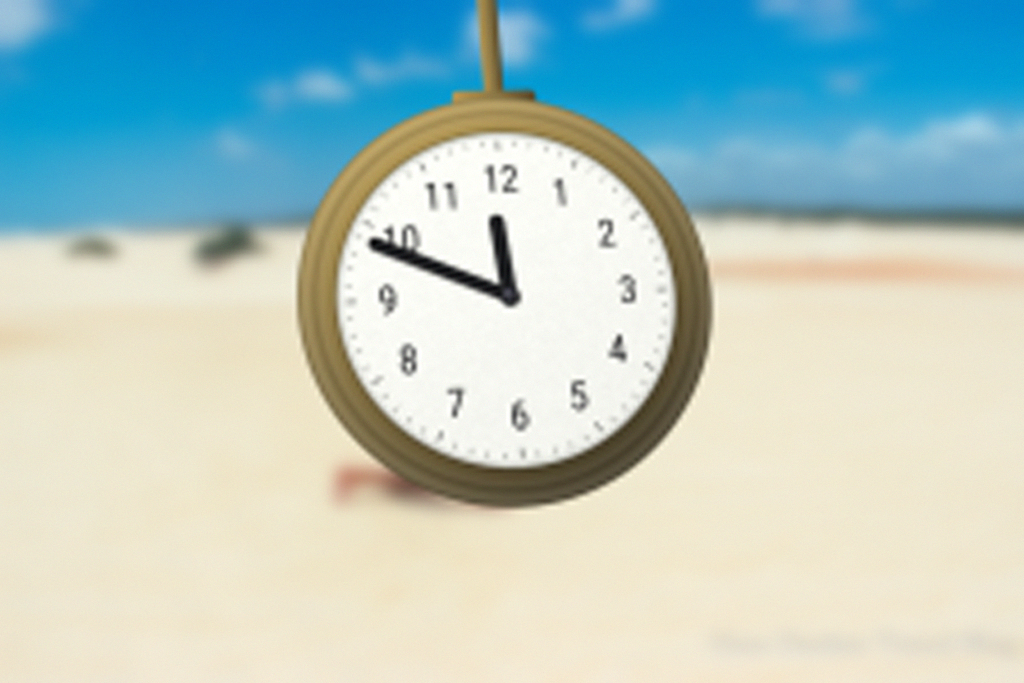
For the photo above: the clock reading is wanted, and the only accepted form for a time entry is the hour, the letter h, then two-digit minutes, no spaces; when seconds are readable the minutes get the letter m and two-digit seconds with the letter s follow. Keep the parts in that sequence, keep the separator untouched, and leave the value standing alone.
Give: 11h49
